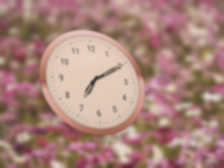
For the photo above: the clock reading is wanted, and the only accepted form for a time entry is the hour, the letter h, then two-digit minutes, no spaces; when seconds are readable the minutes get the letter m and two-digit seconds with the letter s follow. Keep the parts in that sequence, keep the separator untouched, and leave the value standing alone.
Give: 7h10
